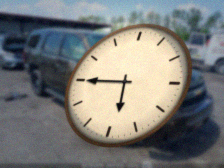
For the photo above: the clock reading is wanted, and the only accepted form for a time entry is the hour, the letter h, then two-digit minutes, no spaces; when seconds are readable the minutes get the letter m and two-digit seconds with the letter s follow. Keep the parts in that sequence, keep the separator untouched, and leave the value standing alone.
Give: 5h45
